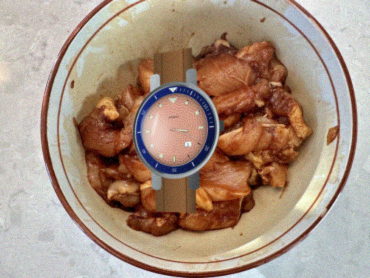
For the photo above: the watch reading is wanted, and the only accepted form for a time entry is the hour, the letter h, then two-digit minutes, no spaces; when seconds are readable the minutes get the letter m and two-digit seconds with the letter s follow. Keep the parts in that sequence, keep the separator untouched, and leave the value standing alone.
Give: 3h19
